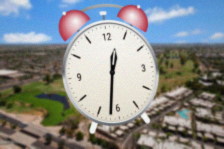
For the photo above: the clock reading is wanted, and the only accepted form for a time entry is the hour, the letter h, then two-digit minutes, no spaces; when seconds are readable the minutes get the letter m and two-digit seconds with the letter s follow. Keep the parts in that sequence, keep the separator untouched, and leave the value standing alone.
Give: 12h32
